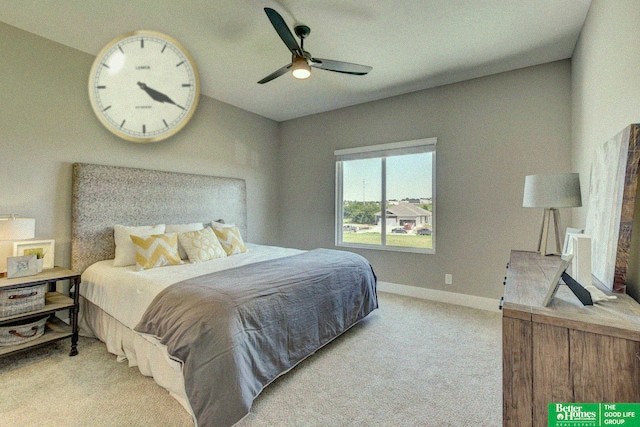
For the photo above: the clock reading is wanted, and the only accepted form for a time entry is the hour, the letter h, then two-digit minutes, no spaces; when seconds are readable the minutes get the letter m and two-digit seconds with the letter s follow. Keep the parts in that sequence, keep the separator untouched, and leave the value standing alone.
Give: 4h20
